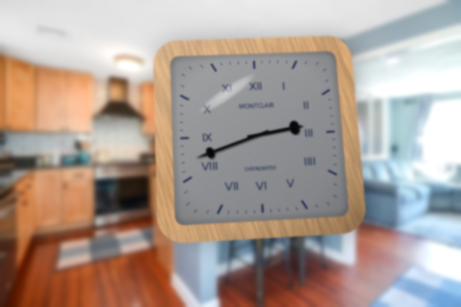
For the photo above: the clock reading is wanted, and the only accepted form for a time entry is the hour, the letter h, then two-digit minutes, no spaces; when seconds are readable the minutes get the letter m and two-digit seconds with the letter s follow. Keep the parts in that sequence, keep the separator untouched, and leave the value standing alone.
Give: 2h42
